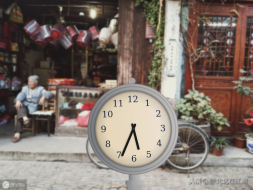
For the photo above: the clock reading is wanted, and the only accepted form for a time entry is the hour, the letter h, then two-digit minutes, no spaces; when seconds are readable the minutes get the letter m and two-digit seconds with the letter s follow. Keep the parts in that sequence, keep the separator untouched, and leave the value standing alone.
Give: 5h34
